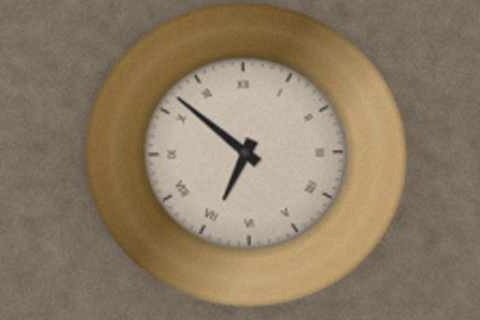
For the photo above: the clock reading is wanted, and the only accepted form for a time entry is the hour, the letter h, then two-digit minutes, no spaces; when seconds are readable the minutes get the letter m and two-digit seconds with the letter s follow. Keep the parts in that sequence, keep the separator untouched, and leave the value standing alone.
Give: 6h52
